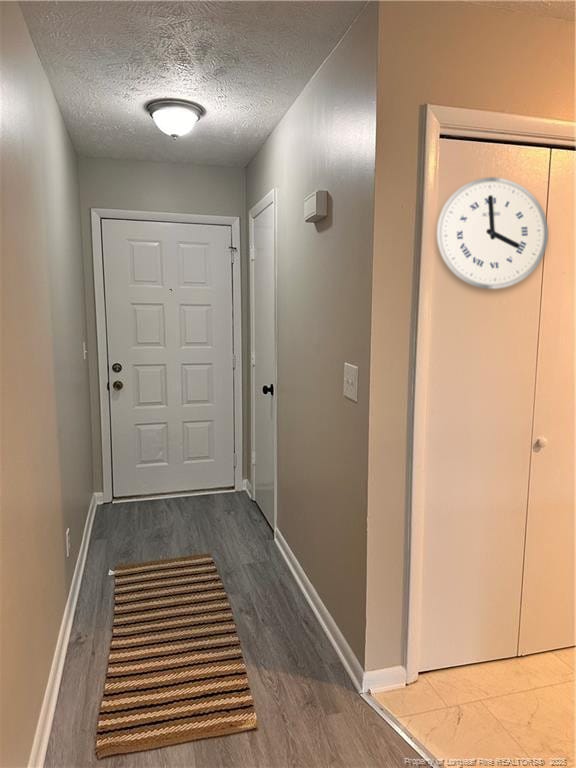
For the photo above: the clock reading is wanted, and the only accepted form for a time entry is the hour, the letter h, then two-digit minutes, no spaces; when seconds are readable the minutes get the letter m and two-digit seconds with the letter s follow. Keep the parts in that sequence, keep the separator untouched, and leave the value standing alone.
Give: 4h00
